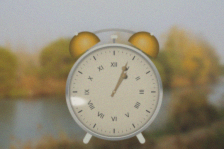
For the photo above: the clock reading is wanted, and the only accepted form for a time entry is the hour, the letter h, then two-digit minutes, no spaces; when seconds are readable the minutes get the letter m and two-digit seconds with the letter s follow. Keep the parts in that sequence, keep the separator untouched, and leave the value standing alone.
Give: 1h04
